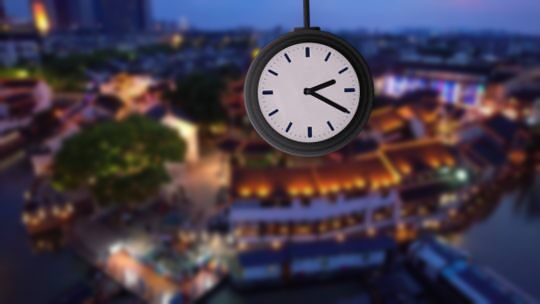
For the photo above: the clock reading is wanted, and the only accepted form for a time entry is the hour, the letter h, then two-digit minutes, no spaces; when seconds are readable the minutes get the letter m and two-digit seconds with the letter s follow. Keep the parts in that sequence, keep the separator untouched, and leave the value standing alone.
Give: 2h20
